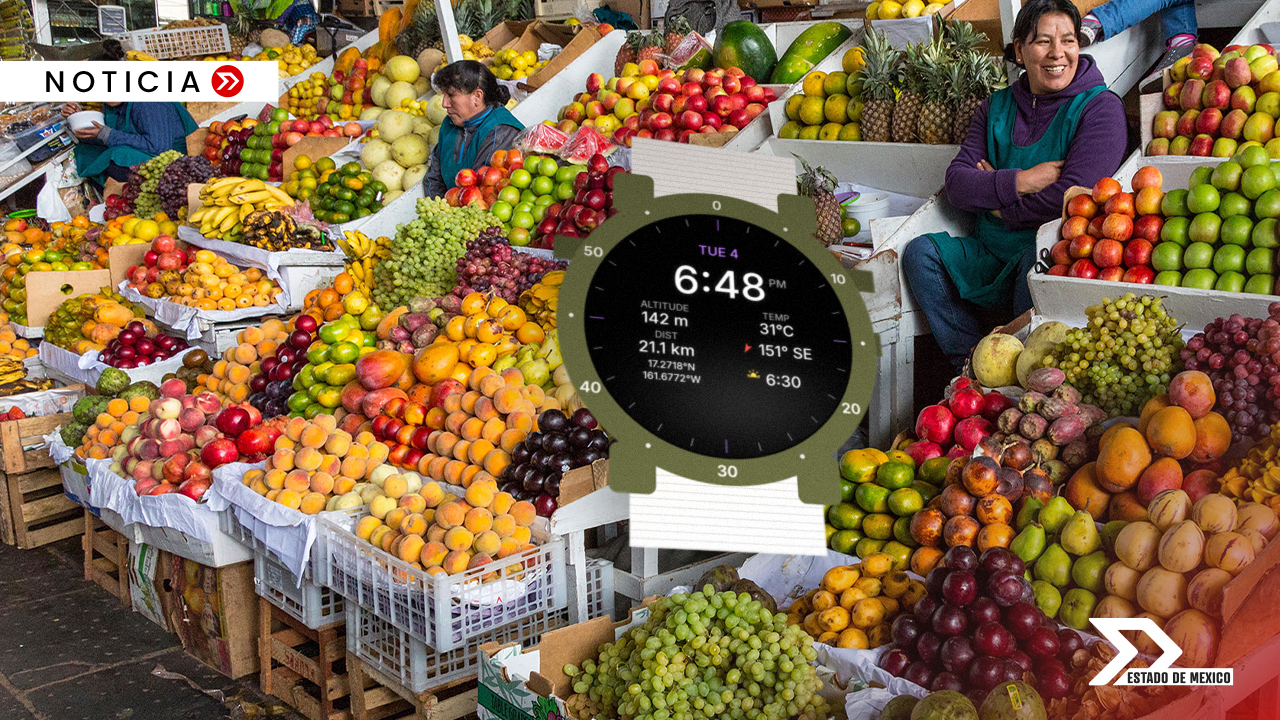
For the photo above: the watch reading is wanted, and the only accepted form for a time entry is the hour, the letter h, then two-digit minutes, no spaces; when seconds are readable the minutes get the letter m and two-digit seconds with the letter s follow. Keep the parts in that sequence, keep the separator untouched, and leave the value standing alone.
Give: 6h48
